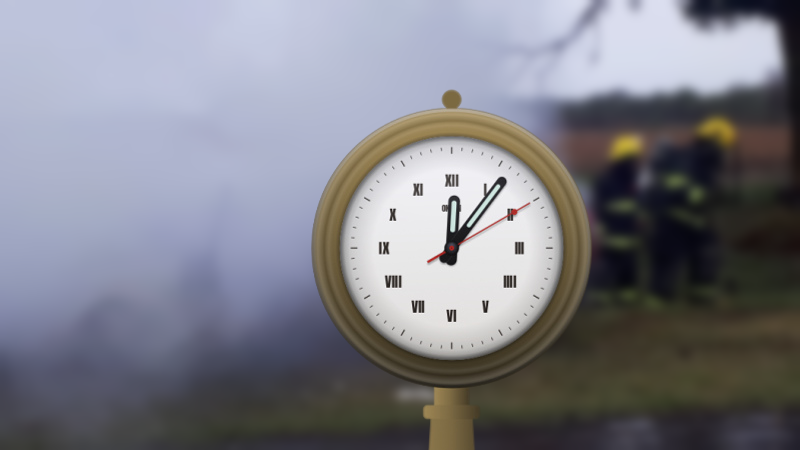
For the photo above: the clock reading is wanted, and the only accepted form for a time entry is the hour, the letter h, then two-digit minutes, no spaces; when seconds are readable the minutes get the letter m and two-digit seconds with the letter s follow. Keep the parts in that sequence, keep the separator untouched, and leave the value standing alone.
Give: 12h06m10s
